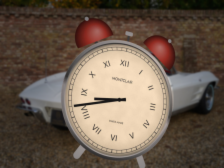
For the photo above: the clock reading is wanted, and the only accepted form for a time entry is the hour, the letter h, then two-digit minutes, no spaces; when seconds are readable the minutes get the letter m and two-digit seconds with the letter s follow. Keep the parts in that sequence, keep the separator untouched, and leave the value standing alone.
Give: 8h42
